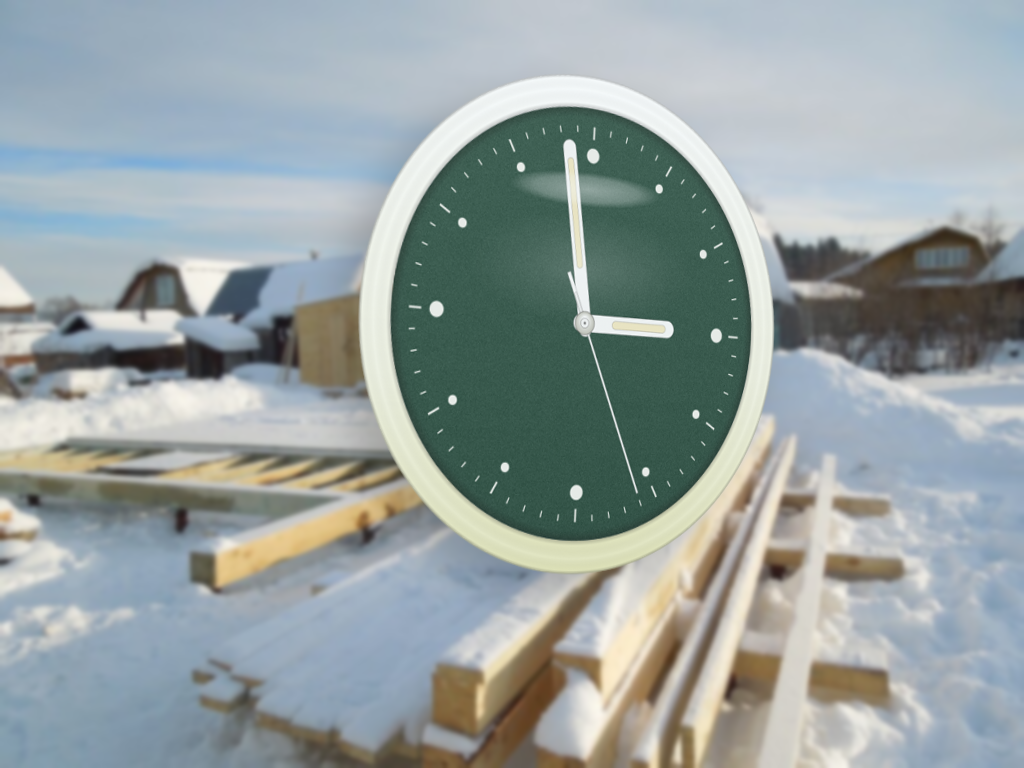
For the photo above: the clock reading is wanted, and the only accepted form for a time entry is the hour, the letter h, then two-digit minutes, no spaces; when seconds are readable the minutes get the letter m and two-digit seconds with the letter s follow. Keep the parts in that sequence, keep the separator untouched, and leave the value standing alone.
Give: 2h58m26s
